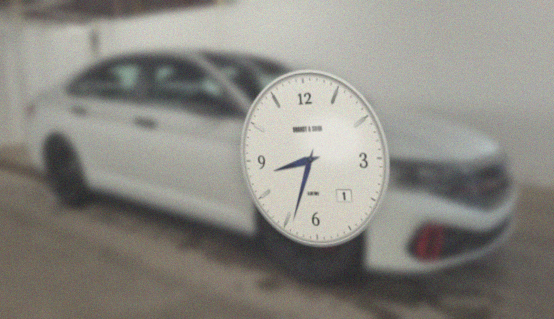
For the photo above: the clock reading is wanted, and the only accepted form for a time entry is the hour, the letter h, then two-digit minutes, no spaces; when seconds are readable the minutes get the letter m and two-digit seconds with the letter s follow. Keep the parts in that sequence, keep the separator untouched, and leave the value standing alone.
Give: 8h34
